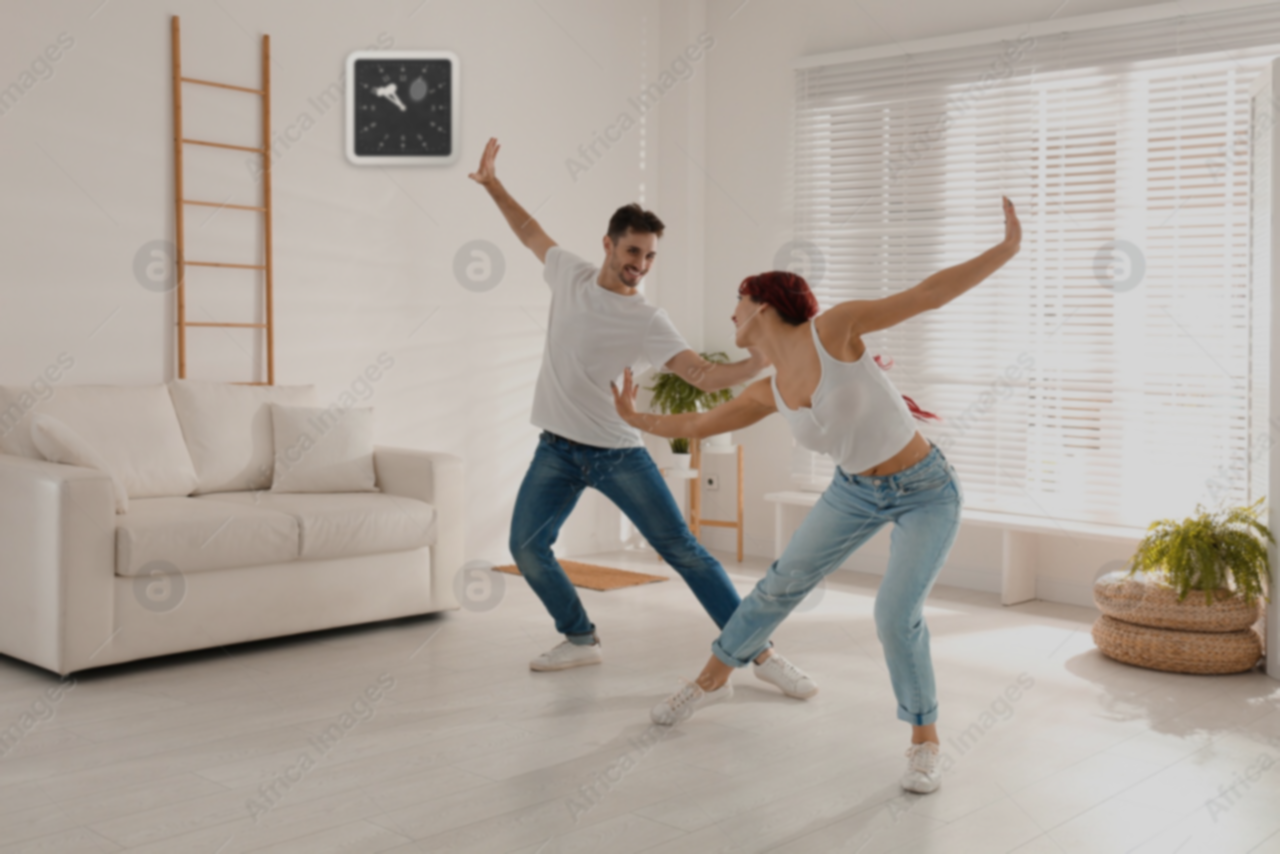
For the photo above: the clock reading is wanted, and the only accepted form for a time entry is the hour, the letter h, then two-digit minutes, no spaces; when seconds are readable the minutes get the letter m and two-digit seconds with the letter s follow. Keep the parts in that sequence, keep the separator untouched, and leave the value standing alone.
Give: 10h51
